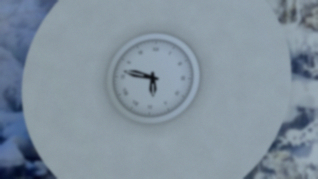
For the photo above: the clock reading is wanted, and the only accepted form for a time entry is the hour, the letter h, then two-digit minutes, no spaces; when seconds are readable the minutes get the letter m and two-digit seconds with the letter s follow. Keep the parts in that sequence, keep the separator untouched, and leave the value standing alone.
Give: 5h47
